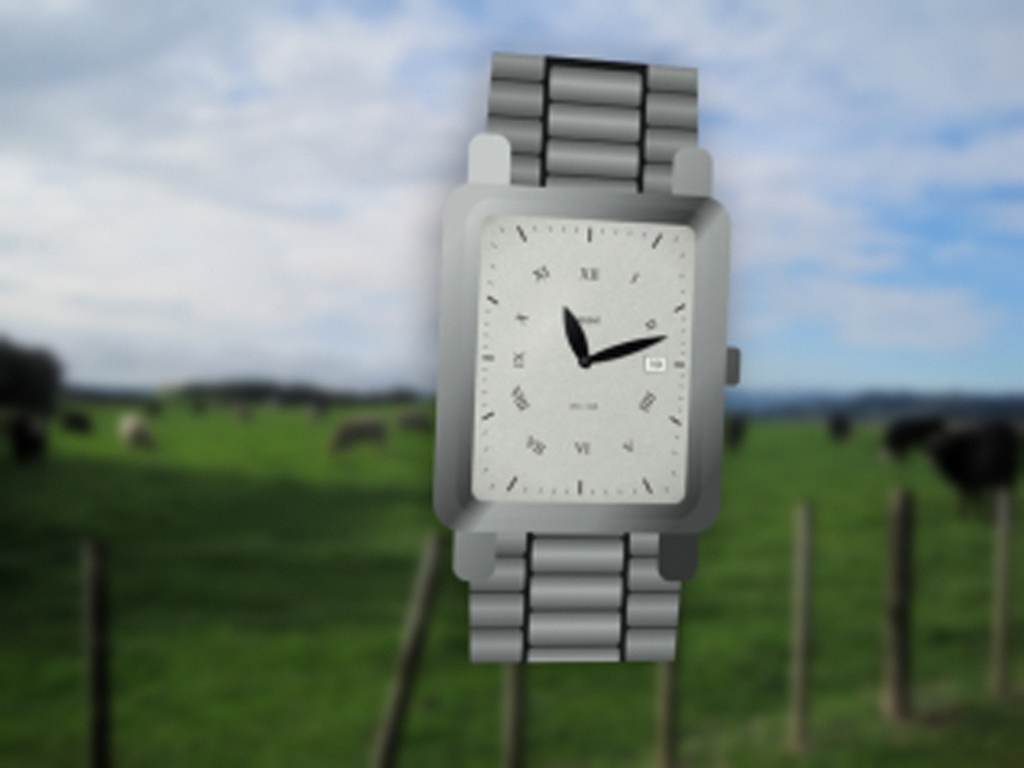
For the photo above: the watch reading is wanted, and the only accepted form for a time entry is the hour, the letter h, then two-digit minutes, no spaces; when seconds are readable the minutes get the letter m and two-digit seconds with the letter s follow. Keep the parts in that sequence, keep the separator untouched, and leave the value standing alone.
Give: 11h12
